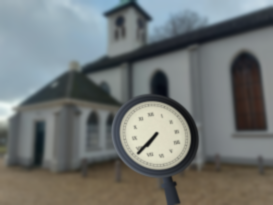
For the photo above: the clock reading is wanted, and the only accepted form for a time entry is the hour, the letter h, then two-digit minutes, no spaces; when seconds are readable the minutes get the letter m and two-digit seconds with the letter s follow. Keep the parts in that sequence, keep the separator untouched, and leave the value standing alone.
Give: 7h39
